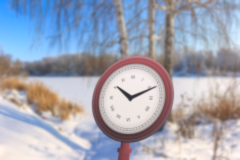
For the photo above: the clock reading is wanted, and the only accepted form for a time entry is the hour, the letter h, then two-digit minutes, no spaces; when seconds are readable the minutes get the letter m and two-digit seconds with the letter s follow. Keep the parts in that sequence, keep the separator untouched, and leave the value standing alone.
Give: 10h11
